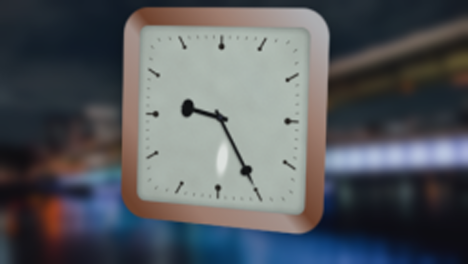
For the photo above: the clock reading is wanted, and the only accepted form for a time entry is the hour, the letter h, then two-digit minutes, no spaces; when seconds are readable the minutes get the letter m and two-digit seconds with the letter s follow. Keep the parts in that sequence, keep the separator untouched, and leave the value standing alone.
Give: 9h25
